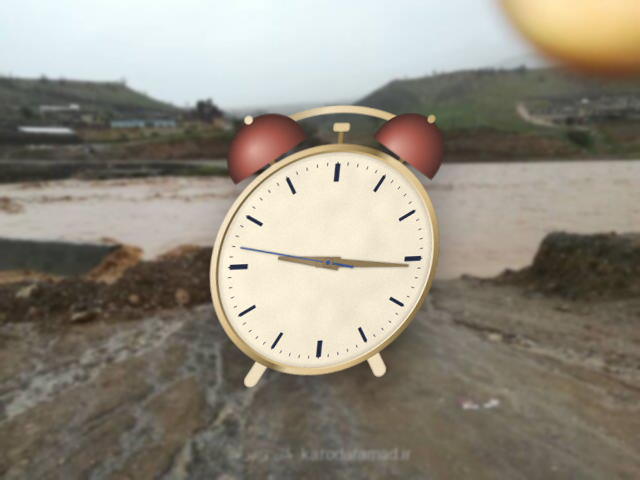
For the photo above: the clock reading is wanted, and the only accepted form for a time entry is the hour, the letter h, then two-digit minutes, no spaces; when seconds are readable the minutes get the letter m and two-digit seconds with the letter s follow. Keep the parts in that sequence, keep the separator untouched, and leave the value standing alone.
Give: 9h15m47s
